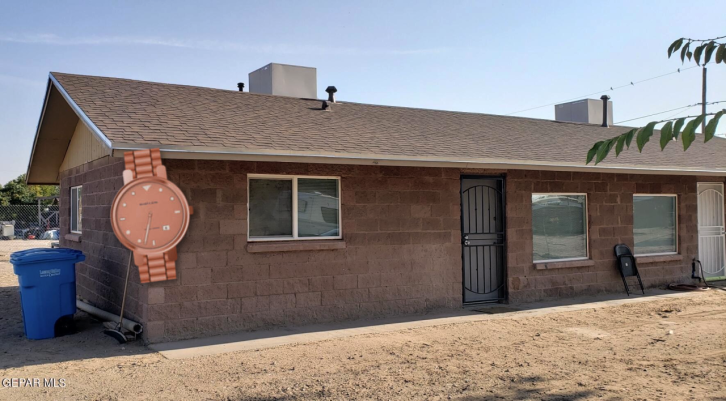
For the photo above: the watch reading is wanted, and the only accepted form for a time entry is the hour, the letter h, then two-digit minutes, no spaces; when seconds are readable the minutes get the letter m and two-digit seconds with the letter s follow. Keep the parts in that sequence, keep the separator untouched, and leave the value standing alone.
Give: 6h33
